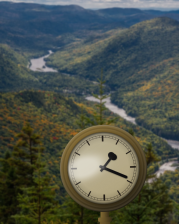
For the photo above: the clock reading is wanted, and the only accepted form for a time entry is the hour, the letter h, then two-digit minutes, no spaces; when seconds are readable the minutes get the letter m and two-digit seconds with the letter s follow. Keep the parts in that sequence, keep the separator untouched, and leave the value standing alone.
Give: 1h19
